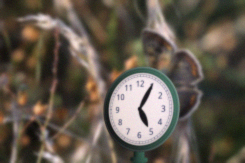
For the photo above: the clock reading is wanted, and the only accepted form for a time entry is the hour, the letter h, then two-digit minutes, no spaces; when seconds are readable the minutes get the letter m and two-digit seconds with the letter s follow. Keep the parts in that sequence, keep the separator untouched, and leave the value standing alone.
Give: 5h05
